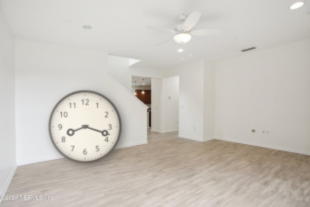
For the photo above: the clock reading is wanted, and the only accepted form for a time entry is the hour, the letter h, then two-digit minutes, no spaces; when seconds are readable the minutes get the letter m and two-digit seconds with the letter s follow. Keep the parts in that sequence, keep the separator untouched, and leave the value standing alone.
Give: 8h18
